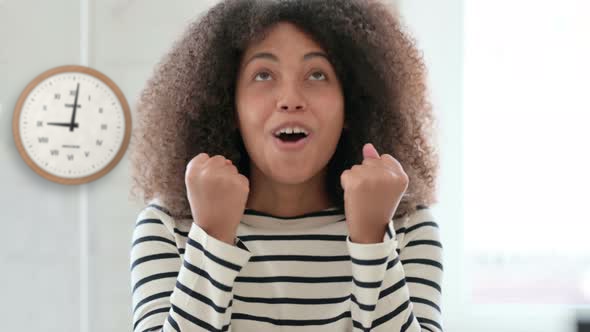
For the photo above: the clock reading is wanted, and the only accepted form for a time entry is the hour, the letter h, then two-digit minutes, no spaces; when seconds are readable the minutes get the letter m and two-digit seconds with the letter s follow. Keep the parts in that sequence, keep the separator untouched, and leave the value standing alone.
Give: 9h01
